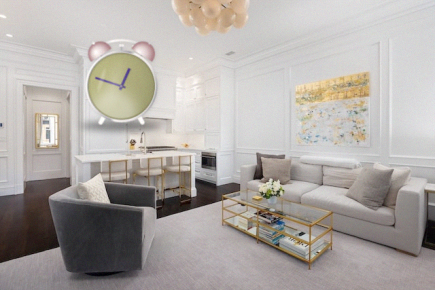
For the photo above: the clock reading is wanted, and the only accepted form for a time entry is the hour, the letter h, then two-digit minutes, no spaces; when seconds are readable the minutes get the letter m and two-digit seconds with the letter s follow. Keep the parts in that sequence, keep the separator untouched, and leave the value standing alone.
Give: 12h48
